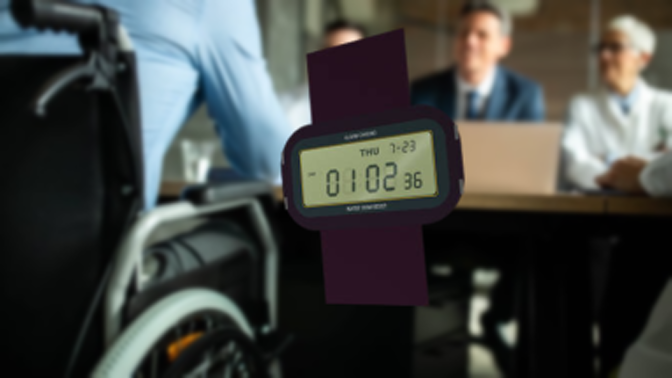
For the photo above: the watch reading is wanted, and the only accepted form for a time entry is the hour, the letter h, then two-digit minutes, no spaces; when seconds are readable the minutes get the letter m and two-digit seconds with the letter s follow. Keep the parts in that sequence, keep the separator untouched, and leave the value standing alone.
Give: 1h02m36s
